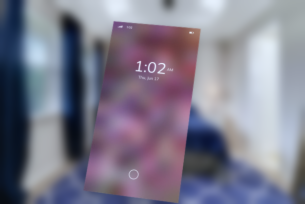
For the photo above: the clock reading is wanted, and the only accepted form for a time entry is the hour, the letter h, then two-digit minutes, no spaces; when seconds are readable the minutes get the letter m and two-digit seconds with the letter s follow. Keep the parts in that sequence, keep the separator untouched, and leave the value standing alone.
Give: 1h02
